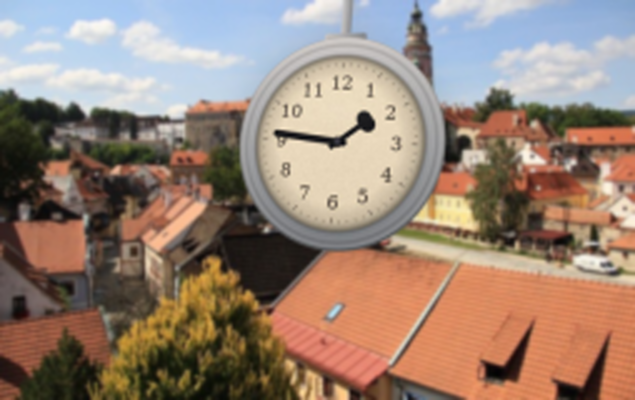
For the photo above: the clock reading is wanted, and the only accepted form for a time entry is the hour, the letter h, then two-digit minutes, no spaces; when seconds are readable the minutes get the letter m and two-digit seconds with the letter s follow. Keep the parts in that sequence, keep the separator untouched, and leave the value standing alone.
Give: 1h46
